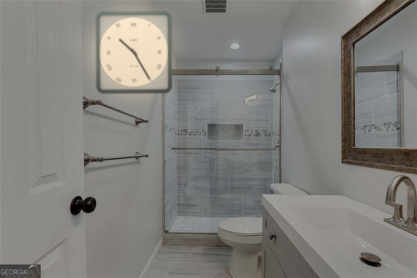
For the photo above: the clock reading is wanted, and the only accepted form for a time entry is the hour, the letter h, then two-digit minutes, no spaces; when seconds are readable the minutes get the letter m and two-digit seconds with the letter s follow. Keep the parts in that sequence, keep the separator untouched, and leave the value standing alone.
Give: 10h25
